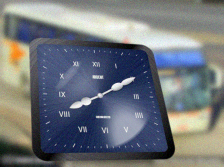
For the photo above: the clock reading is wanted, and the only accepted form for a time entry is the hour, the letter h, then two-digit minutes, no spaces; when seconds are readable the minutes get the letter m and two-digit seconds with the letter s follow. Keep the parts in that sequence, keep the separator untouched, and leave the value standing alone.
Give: 8h10
